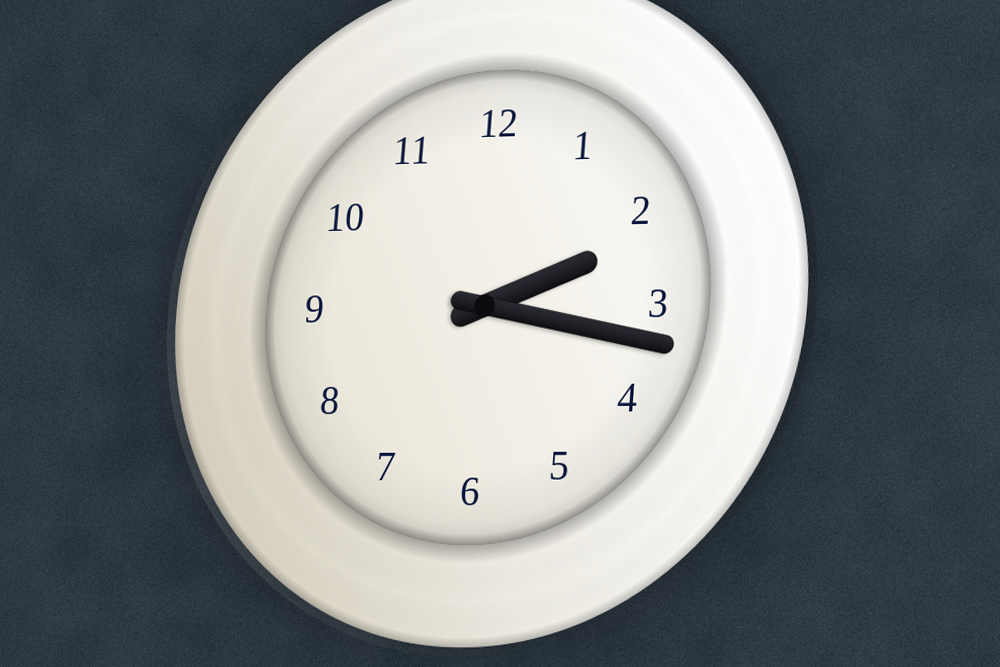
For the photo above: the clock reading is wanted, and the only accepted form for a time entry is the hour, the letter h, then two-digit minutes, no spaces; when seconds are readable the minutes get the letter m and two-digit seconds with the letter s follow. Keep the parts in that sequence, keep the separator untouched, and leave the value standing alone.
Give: 2h17
